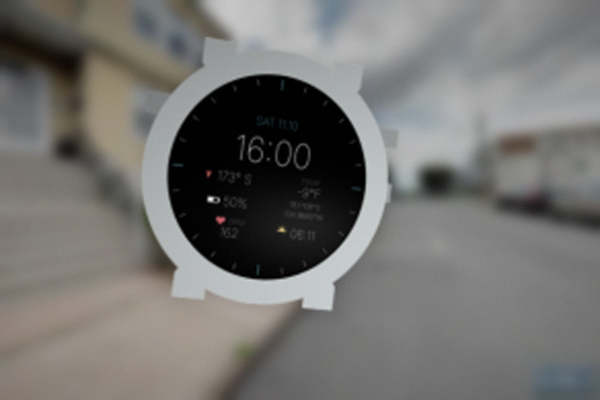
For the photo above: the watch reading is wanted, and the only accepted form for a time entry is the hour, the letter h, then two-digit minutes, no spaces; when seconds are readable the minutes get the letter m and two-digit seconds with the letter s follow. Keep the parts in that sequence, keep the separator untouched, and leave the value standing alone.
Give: 16h00
